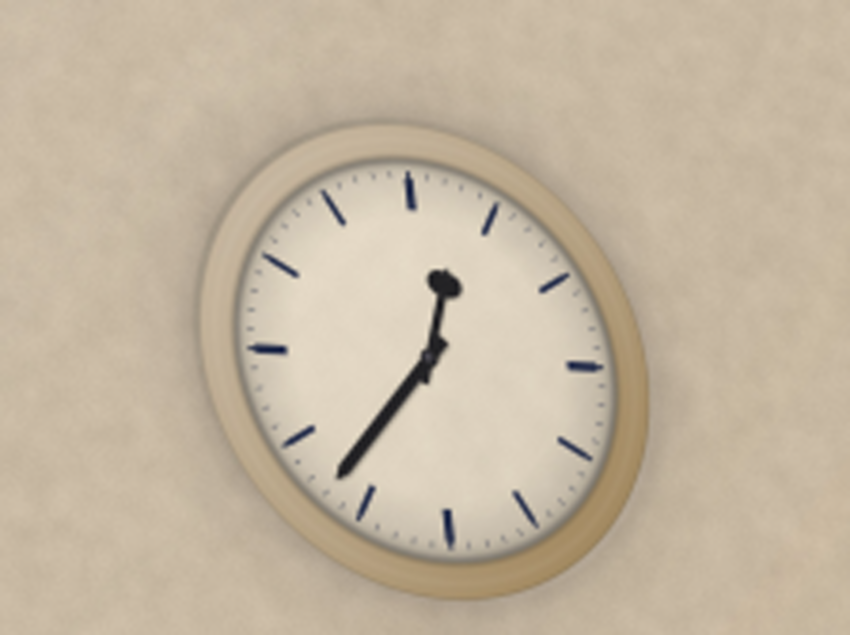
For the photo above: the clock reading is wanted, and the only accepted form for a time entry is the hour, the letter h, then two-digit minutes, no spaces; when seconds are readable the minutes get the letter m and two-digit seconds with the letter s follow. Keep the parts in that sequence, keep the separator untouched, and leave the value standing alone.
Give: 12h37
